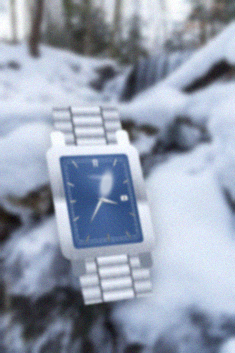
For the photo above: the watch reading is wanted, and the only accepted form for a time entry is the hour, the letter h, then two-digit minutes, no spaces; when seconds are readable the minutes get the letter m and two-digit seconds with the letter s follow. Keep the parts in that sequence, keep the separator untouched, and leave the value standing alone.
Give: 3h36
